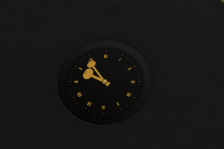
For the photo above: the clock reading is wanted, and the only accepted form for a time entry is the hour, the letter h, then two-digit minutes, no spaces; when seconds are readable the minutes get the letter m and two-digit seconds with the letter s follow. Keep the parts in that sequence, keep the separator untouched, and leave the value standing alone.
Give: 9h54
